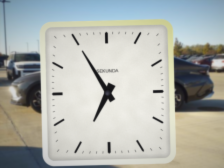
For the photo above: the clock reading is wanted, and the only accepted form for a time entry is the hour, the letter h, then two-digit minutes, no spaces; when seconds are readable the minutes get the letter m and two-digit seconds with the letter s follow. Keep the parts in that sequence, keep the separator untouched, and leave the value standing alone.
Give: 6h55
